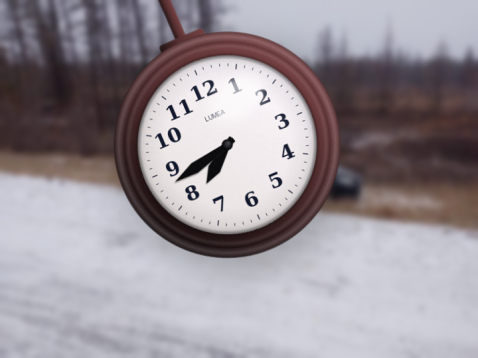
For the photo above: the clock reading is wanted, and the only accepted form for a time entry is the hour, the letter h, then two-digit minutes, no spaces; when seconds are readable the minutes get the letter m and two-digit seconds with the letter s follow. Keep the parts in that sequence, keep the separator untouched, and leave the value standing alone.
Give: 7h43
